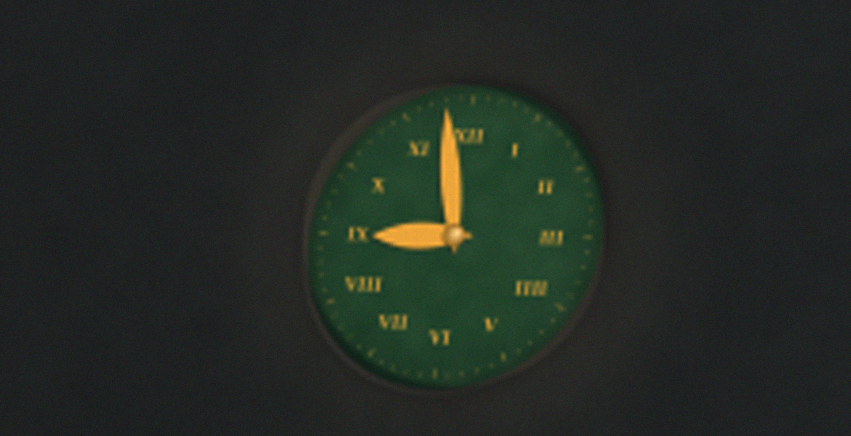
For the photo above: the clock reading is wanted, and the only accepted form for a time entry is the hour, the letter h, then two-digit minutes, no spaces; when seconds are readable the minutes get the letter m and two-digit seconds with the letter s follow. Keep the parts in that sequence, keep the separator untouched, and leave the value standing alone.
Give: 8h58
